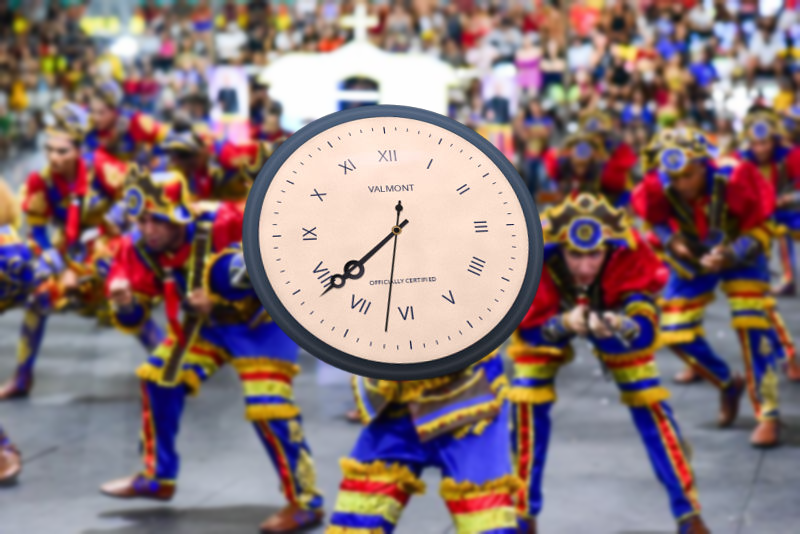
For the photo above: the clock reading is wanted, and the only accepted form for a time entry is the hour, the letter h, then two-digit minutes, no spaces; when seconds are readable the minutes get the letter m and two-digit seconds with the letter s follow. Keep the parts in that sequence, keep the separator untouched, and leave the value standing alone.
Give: 7h38m32s
